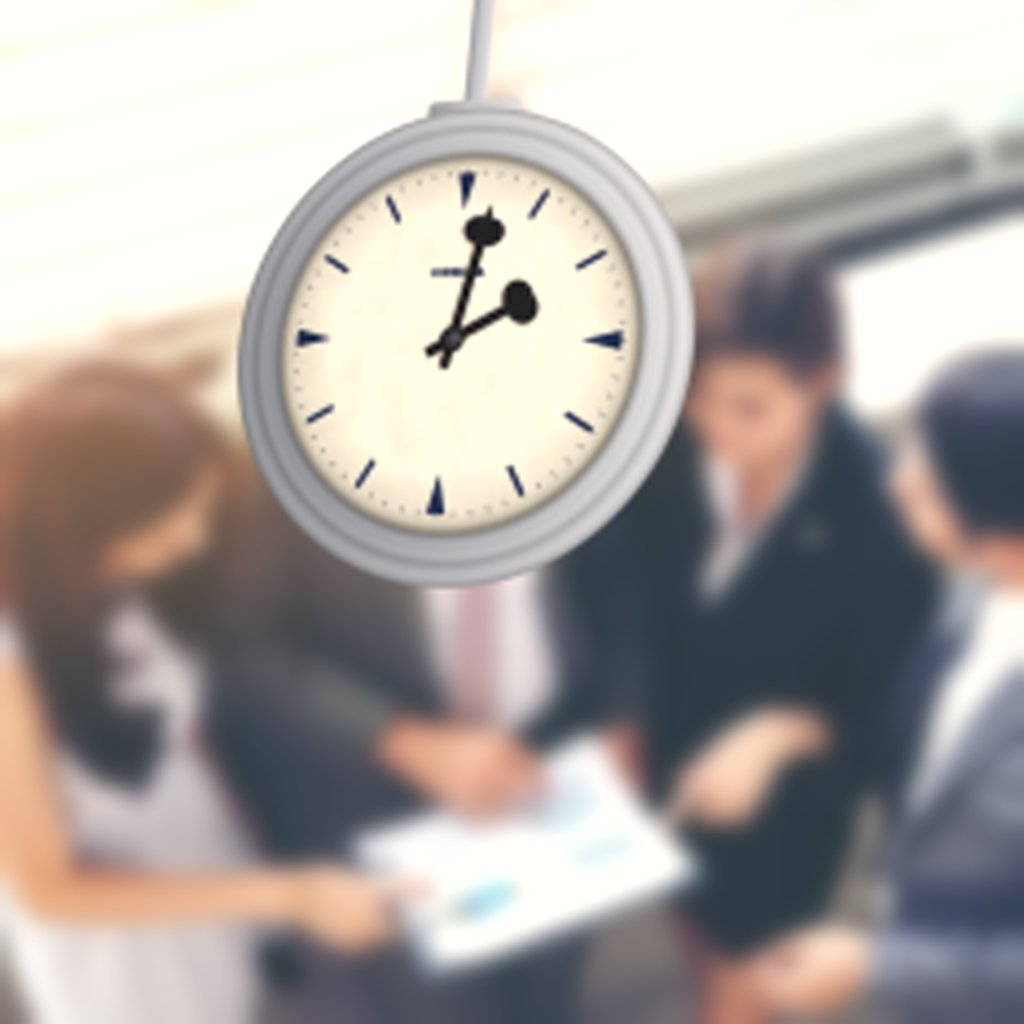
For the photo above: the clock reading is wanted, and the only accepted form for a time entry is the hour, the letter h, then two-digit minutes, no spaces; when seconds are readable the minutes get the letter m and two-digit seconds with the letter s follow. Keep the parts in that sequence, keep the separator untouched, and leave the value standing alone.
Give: 2h02
